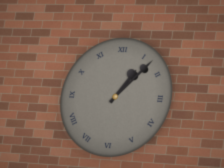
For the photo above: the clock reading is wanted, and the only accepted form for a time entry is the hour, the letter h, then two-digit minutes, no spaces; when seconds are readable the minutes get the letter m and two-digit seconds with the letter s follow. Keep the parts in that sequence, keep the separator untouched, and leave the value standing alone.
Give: 1h07
